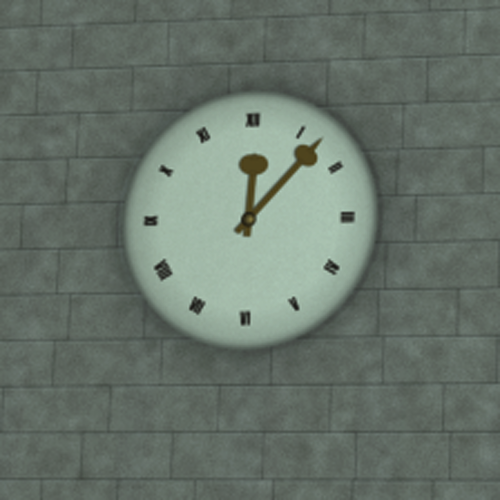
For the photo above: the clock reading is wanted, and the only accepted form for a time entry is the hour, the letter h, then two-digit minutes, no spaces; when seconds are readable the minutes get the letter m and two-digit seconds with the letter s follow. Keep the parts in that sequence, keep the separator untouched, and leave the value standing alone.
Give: 12h07
